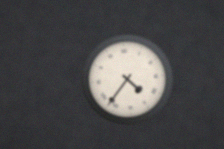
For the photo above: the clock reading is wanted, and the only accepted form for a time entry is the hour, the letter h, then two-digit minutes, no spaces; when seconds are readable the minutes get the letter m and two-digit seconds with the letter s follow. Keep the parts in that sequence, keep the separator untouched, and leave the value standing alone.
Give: 4h37
